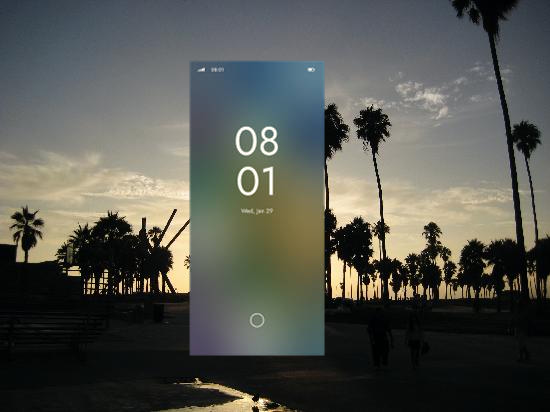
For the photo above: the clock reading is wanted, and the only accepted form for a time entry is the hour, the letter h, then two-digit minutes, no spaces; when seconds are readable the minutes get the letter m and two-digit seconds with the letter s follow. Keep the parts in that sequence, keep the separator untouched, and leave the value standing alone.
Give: 8h01
